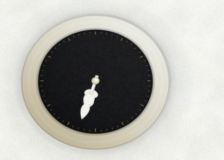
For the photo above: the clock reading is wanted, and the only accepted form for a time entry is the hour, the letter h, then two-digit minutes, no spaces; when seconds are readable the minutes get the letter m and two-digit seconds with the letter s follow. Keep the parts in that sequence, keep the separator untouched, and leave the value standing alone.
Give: 6h33
